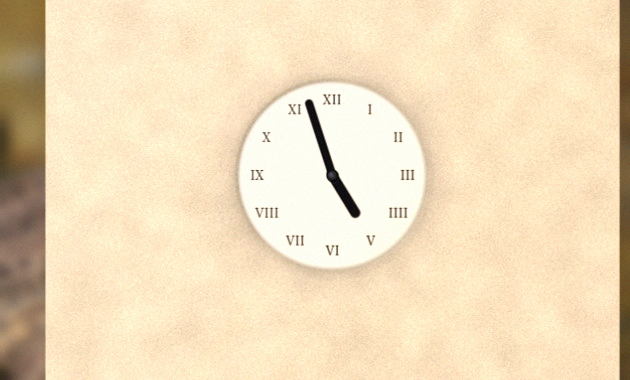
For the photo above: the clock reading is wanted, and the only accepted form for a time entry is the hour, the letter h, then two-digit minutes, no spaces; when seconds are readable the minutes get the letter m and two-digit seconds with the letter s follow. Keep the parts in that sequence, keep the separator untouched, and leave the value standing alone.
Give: 4h57
